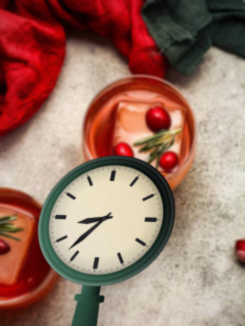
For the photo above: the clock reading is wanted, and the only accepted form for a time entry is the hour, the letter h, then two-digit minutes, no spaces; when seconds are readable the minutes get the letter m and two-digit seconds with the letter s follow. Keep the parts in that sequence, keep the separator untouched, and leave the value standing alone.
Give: 8h37
